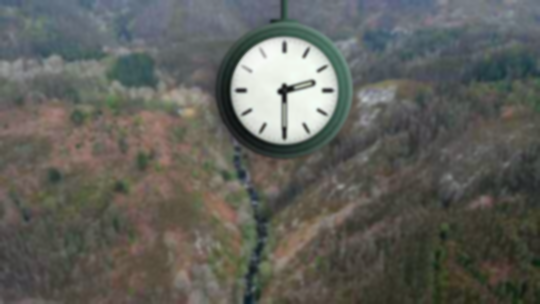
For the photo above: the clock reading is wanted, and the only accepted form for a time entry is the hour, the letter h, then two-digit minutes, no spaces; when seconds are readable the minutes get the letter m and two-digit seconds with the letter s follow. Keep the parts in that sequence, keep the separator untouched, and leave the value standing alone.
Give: 2h30
